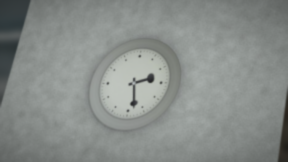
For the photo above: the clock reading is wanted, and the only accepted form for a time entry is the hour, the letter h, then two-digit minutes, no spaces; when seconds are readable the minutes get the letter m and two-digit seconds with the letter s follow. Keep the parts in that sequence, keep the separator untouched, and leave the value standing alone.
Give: 2h28
